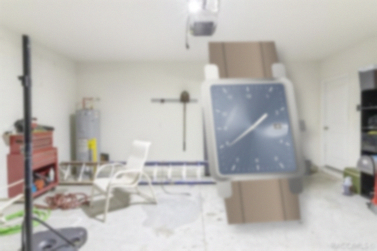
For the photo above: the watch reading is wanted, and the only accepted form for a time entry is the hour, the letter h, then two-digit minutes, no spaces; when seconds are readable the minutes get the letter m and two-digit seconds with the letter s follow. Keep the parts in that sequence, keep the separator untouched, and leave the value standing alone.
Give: 1h39
